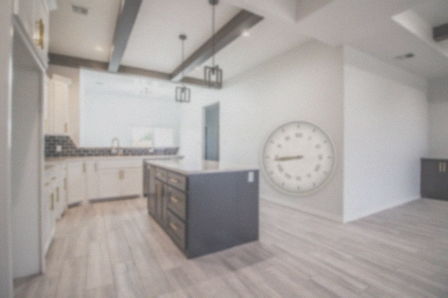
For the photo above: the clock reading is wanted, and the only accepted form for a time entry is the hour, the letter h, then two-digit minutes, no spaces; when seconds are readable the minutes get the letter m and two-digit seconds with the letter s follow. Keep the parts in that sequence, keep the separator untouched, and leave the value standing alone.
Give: 8h44
